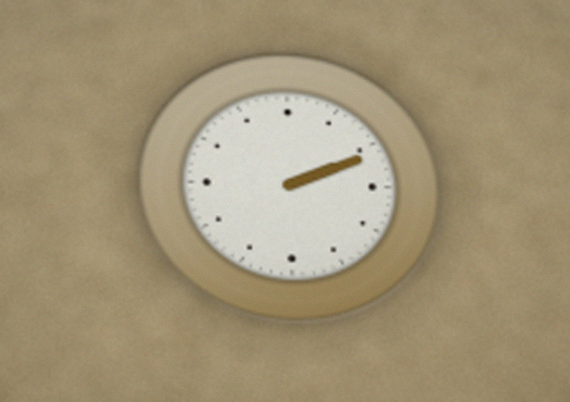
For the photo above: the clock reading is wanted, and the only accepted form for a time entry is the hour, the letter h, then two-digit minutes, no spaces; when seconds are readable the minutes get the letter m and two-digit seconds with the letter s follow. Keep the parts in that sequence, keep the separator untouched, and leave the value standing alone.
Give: 2h11
